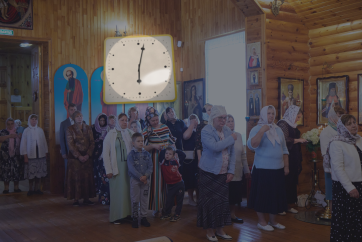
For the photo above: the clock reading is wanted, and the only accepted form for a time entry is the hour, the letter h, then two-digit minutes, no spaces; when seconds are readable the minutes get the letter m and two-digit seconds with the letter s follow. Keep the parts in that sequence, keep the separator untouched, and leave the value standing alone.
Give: 6h02
